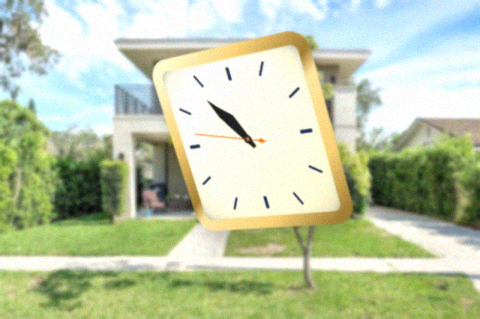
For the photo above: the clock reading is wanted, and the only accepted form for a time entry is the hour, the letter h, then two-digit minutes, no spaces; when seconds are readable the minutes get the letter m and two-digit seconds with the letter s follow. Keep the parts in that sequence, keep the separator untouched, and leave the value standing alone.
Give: 10h53m47s
